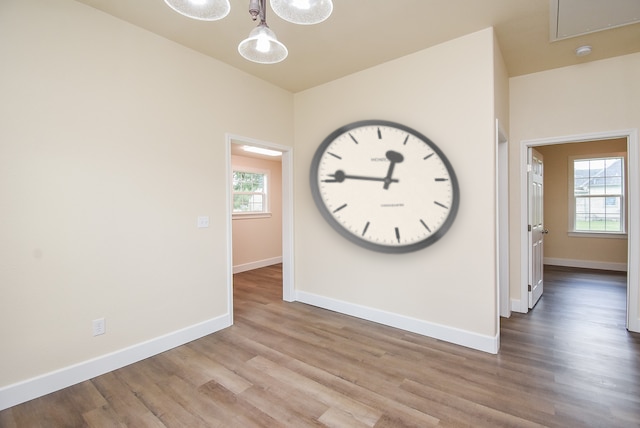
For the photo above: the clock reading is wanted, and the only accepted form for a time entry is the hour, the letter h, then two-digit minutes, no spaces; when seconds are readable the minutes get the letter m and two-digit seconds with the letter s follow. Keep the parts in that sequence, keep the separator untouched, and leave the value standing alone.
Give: 12h46
